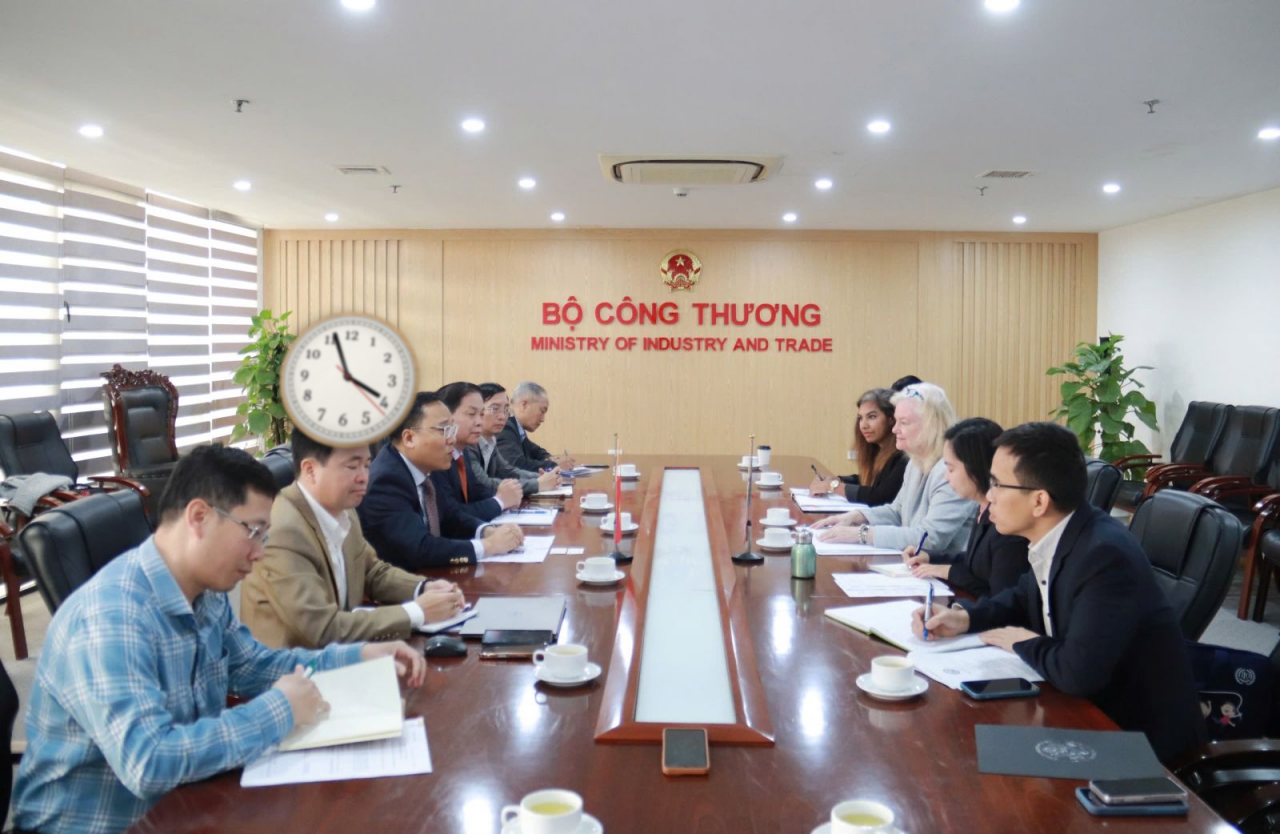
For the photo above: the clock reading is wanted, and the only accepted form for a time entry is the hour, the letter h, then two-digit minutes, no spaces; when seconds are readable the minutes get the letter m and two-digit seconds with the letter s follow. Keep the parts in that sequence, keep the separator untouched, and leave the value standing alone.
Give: 3h56m22s
